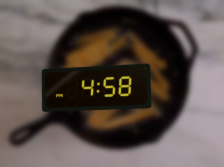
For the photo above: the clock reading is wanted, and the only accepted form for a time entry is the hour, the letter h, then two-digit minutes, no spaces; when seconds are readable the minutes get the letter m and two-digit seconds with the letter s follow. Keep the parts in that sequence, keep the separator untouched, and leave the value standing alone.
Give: 4h58
